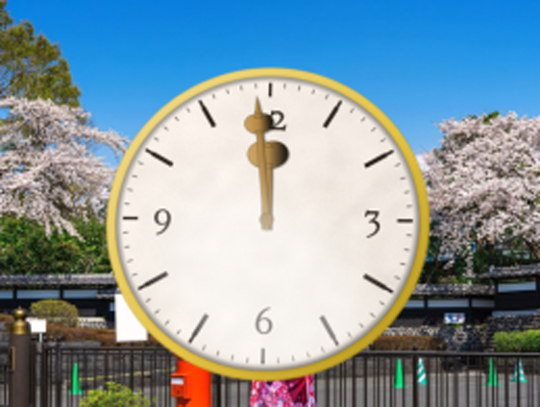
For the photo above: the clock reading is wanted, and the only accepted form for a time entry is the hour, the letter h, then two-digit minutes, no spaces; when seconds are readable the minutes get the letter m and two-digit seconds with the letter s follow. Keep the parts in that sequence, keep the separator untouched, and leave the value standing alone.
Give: 11h59
